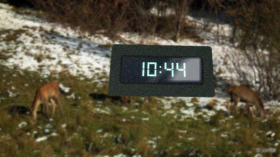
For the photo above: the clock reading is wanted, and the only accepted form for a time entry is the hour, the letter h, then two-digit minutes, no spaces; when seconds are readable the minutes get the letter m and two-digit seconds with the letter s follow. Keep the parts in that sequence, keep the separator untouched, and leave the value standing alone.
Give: 10h44
